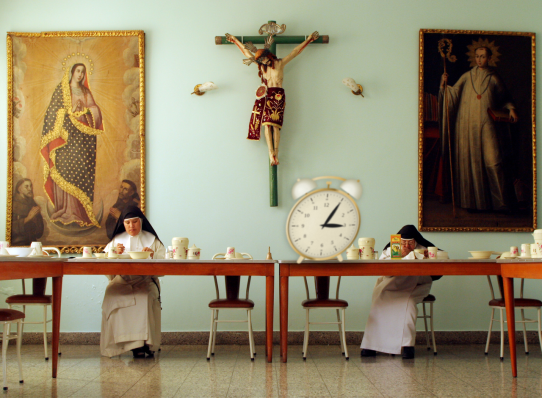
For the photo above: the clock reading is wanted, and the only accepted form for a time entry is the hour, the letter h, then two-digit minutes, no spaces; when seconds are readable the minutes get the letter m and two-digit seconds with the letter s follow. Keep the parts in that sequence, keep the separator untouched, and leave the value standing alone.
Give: 3h05
